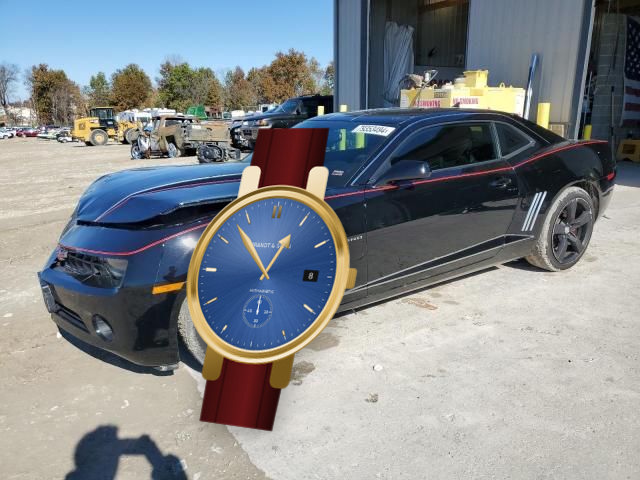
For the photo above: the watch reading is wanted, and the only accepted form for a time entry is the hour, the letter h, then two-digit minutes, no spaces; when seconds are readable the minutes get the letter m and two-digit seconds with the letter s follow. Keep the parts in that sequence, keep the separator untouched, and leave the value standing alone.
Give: 12h53
